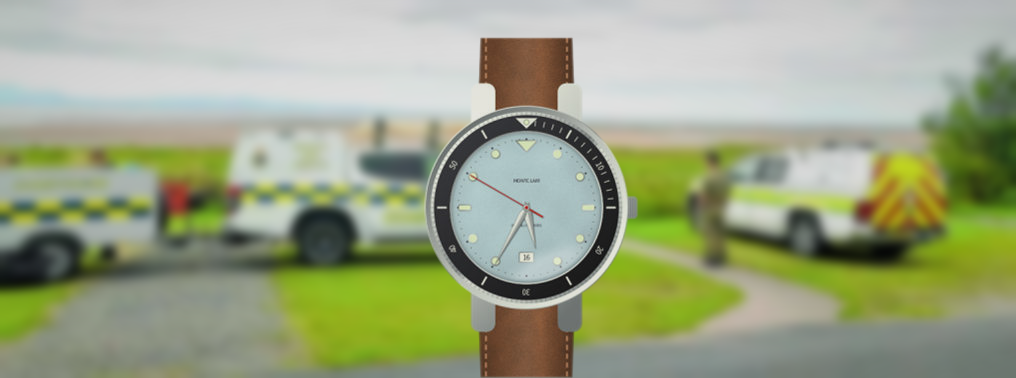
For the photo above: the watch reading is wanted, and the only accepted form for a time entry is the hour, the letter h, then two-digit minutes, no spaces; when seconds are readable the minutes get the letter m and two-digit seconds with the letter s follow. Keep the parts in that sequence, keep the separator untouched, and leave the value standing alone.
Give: 5h34m50s
